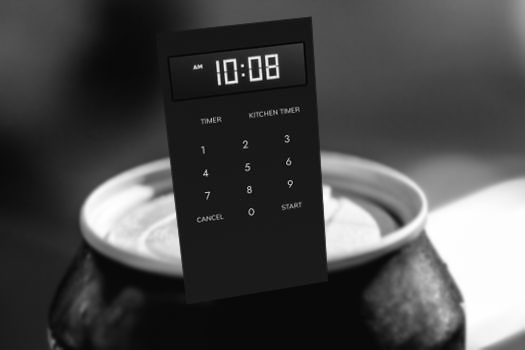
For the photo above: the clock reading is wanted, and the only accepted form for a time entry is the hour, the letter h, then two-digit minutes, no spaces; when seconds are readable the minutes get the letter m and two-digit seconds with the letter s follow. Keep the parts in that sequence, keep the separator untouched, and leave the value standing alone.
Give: 10h08
